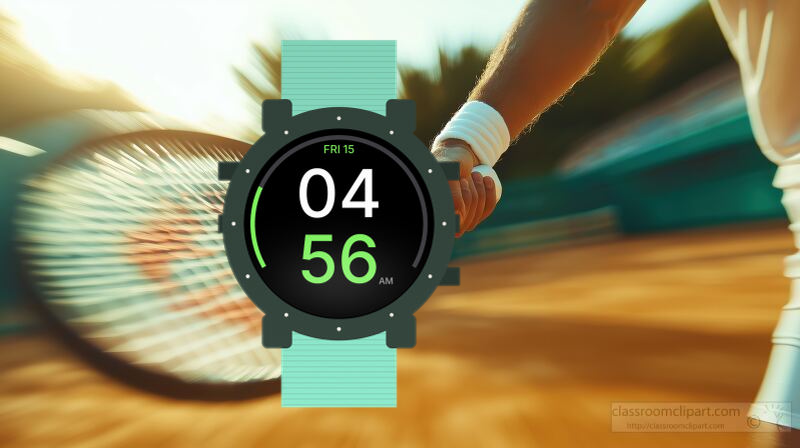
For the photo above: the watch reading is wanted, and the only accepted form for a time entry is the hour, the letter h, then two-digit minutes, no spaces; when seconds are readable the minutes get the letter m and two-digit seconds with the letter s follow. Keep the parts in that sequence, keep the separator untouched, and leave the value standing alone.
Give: 4h56
